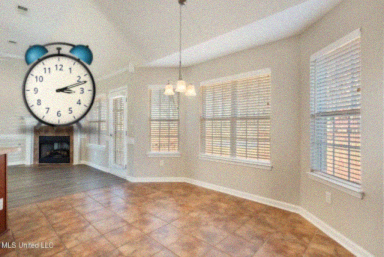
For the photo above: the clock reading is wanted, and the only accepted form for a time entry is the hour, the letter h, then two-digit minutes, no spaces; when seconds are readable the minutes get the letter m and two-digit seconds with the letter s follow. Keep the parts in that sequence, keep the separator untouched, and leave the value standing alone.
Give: 3h12
